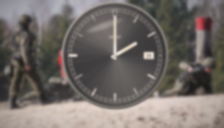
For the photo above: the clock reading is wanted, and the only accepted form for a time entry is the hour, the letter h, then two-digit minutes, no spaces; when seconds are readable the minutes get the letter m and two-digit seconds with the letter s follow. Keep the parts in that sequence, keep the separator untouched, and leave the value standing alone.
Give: 2h00
